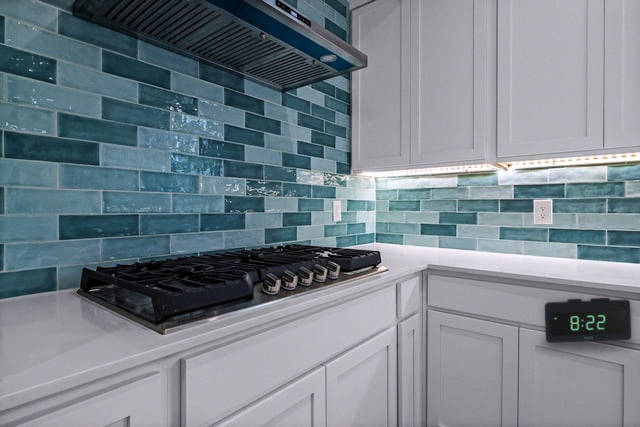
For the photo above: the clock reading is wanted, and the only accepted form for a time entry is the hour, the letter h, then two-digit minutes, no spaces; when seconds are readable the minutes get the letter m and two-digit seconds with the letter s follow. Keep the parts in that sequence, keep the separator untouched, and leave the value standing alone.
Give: 8h22
